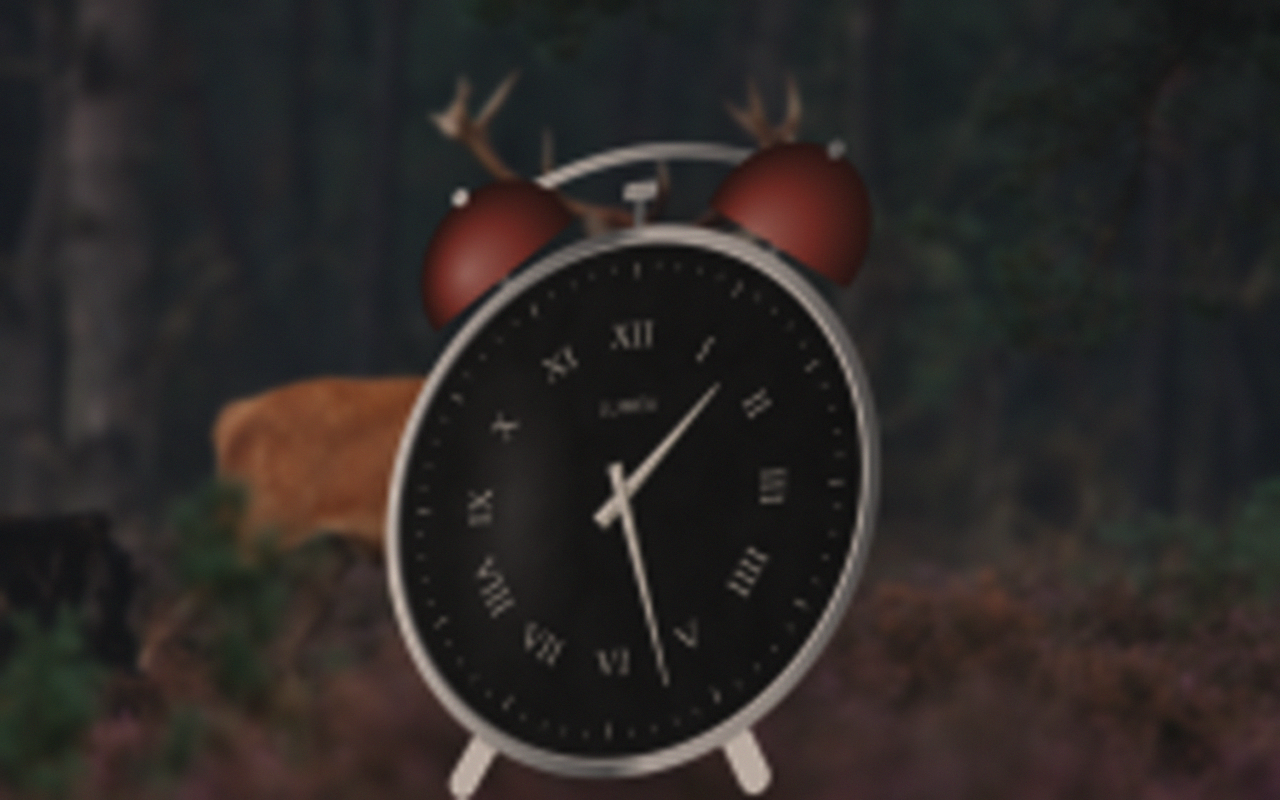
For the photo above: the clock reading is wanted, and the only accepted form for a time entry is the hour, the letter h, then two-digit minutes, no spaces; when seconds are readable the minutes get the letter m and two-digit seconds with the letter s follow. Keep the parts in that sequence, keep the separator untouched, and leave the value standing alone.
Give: 1h27
